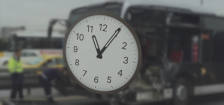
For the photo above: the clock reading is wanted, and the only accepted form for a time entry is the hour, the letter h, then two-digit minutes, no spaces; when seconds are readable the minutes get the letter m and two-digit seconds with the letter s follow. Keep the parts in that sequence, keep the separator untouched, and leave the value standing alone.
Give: 11h05
